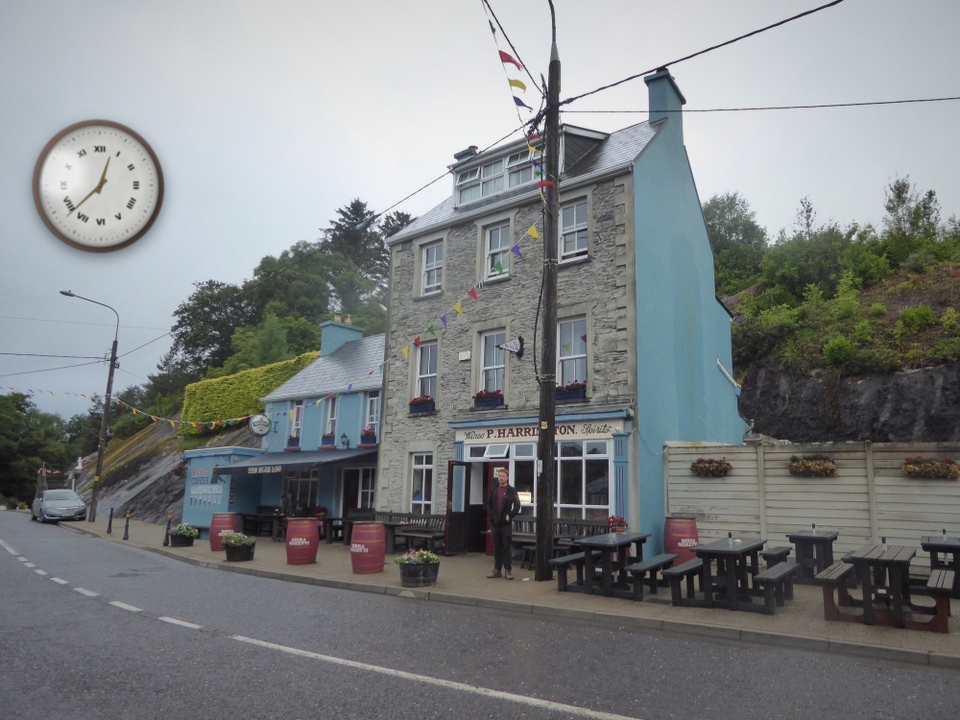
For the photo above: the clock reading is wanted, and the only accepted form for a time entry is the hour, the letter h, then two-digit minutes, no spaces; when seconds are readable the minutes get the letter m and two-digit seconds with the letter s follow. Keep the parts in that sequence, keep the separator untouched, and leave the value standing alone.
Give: 12h38
